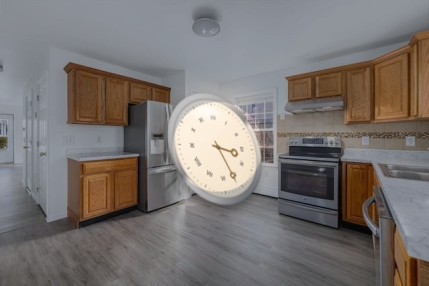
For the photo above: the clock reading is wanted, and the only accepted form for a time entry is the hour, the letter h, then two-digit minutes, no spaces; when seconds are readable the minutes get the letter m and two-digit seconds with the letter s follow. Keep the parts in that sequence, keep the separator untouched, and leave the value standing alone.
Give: 3h26
